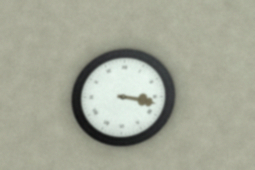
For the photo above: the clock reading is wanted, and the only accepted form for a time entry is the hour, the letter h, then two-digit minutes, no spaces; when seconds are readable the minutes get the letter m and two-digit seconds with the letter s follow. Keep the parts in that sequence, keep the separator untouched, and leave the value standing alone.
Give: 3h17
